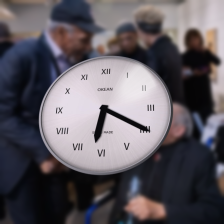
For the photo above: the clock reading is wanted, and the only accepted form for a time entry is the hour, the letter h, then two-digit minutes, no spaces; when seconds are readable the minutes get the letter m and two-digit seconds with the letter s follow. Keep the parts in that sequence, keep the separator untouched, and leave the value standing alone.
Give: 6h20
